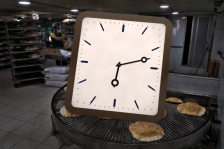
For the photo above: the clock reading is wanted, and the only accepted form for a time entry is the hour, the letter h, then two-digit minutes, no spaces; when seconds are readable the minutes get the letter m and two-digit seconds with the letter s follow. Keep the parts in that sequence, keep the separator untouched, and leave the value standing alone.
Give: 6h12
